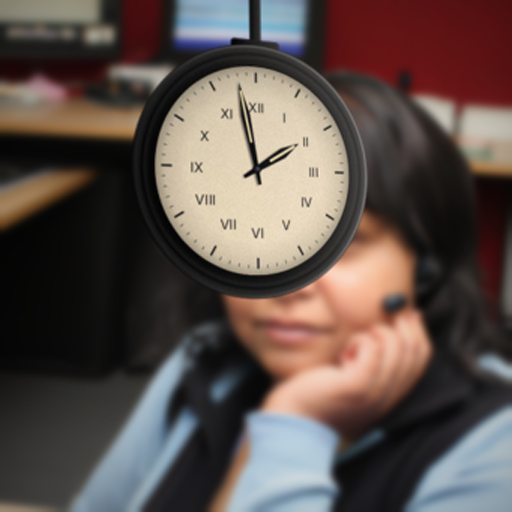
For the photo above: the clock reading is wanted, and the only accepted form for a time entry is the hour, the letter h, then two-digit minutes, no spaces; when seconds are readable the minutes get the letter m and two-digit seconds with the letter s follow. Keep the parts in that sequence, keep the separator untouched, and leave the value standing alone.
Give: 1h58
